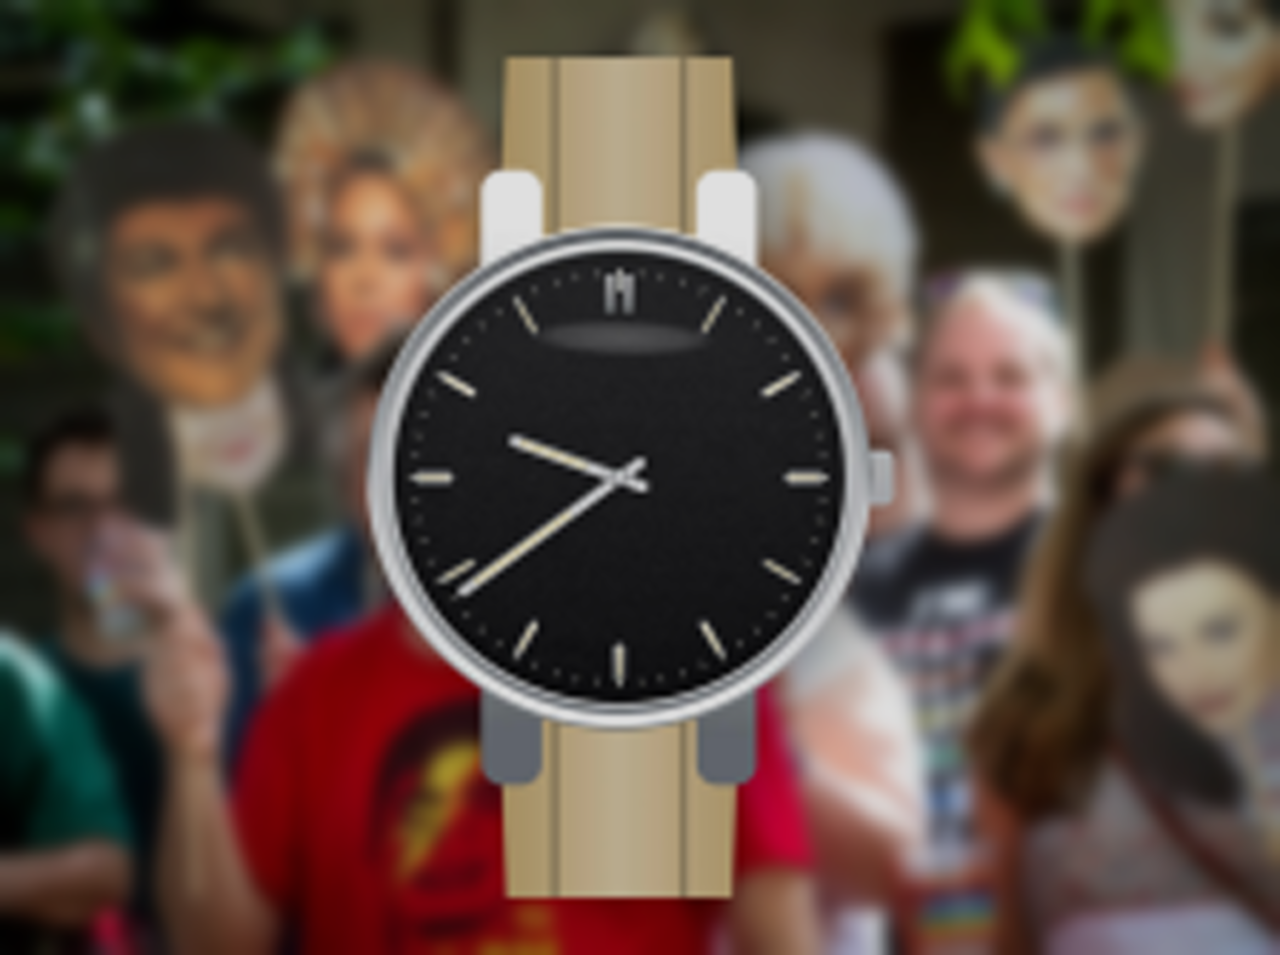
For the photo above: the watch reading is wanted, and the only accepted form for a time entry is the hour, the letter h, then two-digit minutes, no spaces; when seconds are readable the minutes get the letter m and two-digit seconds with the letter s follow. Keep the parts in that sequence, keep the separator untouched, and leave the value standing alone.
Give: 9h39
